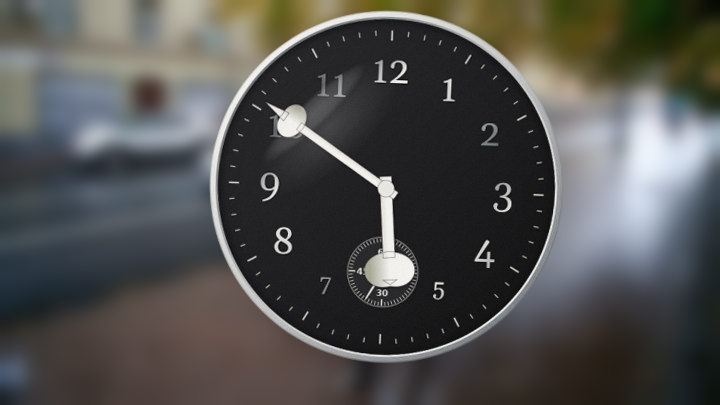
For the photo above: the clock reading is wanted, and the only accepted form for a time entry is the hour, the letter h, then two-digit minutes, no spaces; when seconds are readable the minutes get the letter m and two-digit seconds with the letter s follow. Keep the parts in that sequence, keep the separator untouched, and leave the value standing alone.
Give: 5h50m35s
